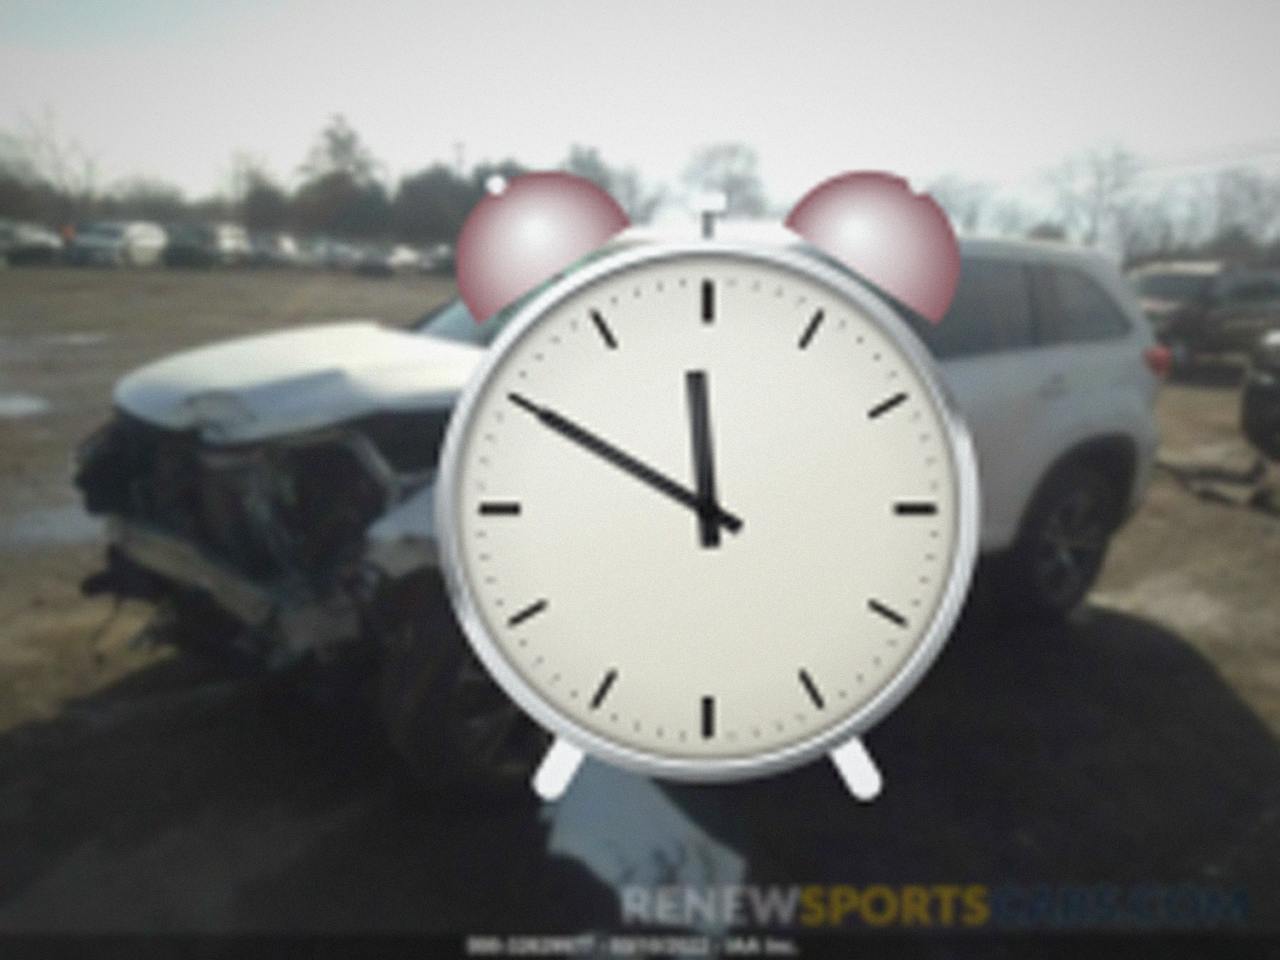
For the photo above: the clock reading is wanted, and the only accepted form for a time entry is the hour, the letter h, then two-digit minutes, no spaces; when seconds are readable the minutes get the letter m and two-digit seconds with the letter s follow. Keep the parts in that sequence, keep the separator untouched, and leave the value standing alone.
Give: 11h50
